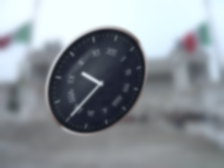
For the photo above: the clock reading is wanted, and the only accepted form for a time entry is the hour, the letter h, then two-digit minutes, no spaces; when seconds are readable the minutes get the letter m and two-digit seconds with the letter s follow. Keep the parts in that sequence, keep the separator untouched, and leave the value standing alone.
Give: 9h35
